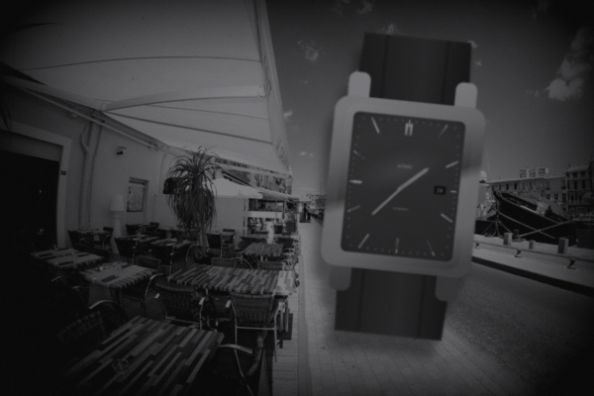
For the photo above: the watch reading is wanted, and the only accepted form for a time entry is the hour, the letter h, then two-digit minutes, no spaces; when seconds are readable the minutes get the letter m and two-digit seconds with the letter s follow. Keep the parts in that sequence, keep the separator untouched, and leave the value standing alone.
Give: 1h37
